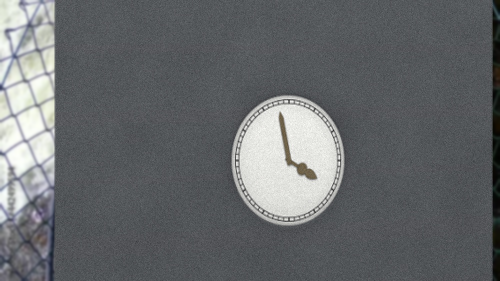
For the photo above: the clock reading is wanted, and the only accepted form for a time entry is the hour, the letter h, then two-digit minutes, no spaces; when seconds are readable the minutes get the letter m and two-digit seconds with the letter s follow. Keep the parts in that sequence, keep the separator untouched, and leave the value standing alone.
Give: 3h58
